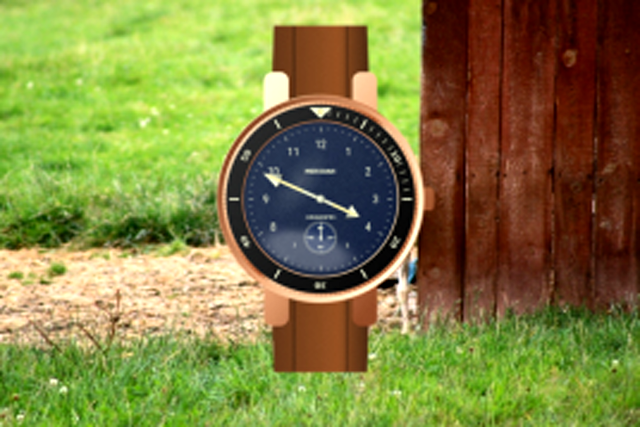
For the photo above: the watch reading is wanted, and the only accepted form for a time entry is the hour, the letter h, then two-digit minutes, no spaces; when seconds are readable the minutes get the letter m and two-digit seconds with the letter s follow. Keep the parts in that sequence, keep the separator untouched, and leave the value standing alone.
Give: 3h49
